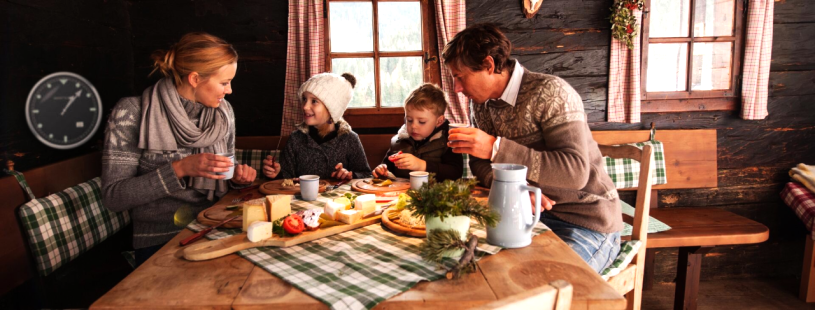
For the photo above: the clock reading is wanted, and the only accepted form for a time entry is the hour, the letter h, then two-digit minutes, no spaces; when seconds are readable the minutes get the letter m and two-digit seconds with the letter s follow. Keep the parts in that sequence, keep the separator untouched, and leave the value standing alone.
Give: 1h07
